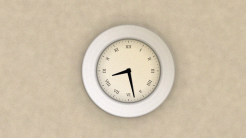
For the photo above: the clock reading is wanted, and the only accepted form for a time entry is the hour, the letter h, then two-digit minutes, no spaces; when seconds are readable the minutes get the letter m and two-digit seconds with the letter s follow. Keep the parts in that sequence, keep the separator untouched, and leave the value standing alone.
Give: 8h28
